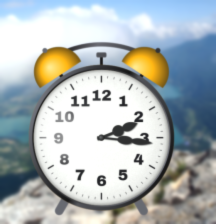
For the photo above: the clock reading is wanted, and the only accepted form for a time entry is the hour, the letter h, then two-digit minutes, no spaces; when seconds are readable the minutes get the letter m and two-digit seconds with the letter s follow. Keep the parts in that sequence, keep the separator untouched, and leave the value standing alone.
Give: 2h16
